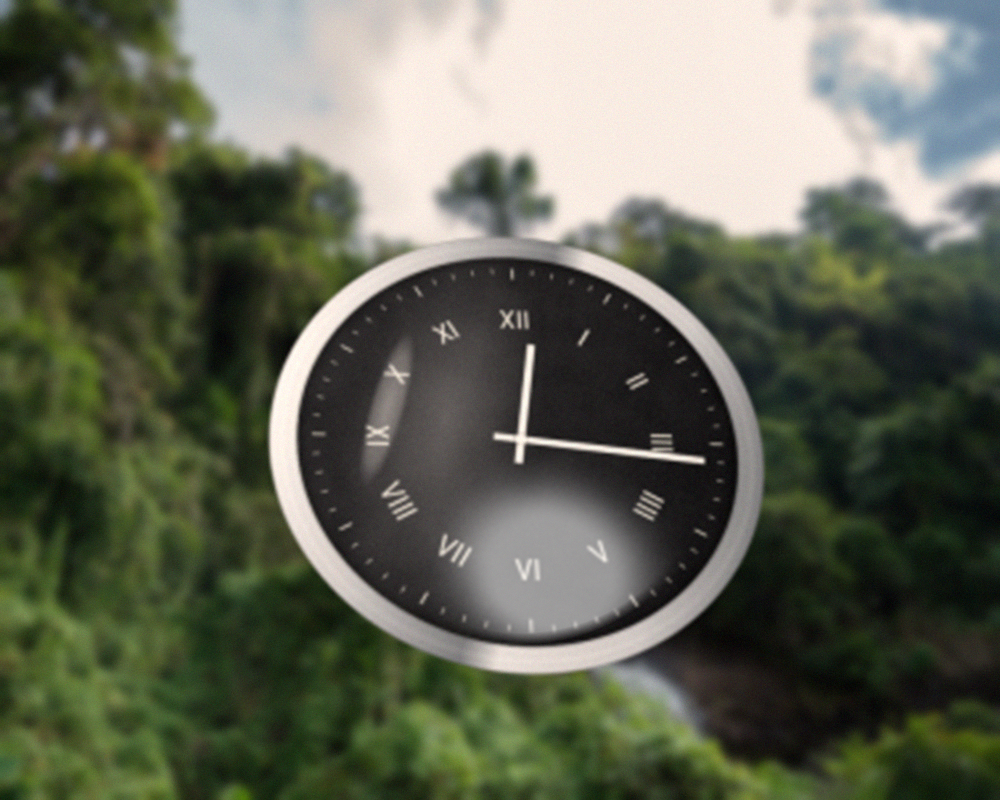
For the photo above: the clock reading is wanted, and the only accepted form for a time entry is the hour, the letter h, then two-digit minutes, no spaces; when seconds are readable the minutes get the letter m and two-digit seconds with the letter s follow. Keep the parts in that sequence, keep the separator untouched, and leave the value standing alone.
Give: 12h16
